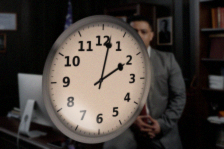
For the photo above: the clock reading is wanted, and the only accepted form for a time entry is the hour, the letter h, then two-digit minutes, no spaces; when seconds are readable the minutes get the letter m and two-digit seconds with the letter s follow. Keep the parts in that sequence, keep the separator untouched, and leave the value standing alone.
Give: 2h02
